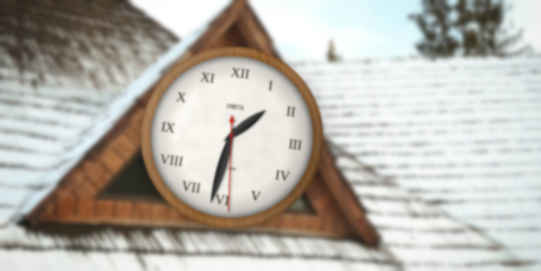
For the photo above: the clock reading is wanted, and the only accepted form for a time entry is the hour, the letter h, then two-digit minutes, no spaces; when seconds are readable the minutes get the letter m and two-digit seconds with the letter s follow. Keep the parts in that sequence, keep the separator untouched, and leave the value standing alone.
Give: 1h31m29s
